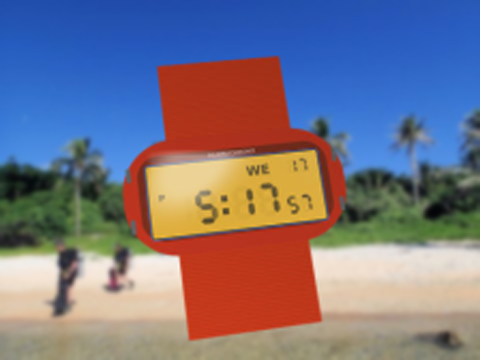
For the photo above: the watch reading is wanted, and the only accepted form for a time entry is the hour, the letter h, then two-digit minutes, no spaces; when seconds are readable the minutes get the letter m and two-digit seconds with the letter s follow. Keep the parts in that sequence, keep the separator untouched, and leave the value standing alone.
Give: 5h17m57s
